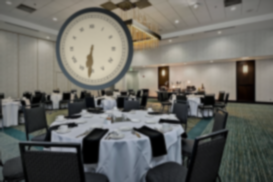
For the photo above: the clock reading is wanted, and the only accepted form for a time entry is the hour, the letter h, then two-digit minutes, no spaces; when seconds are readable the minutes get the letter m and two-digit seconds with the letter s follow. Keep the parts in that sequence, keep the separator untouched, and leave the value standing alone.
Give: 6h31
